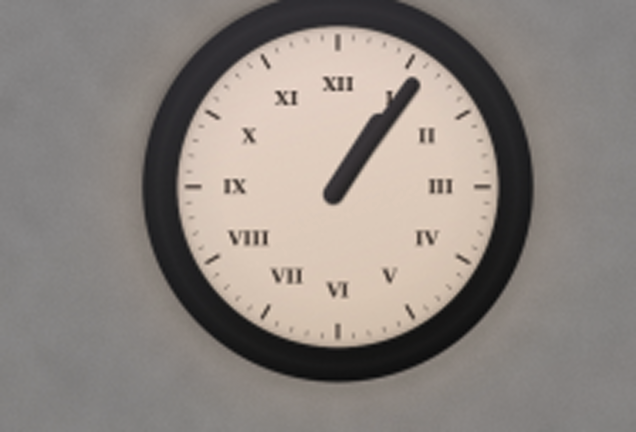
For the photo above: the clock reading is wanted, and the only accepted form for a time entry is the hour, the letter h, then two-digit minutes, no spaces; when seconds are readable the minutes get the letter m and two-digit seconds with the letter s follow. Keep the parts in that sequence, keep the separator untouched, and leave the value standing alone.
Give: 1h06
